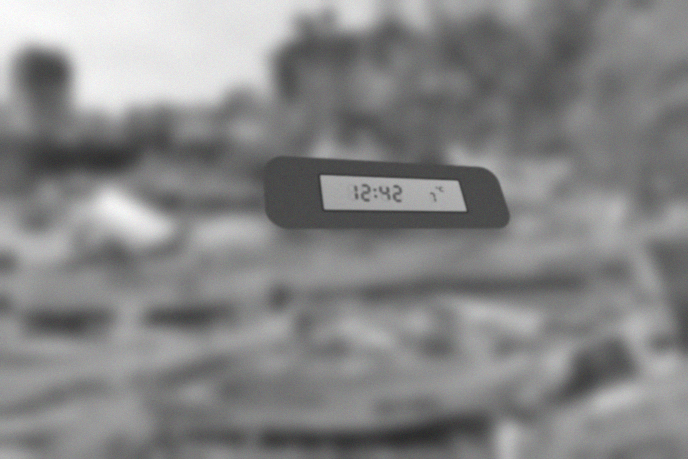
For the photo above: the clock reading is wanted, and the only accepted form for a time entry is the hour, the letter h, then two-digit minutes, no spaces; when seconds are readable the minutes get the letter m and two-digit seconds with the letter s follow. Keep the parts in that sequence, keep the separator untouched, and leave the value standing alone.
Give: 12h42
